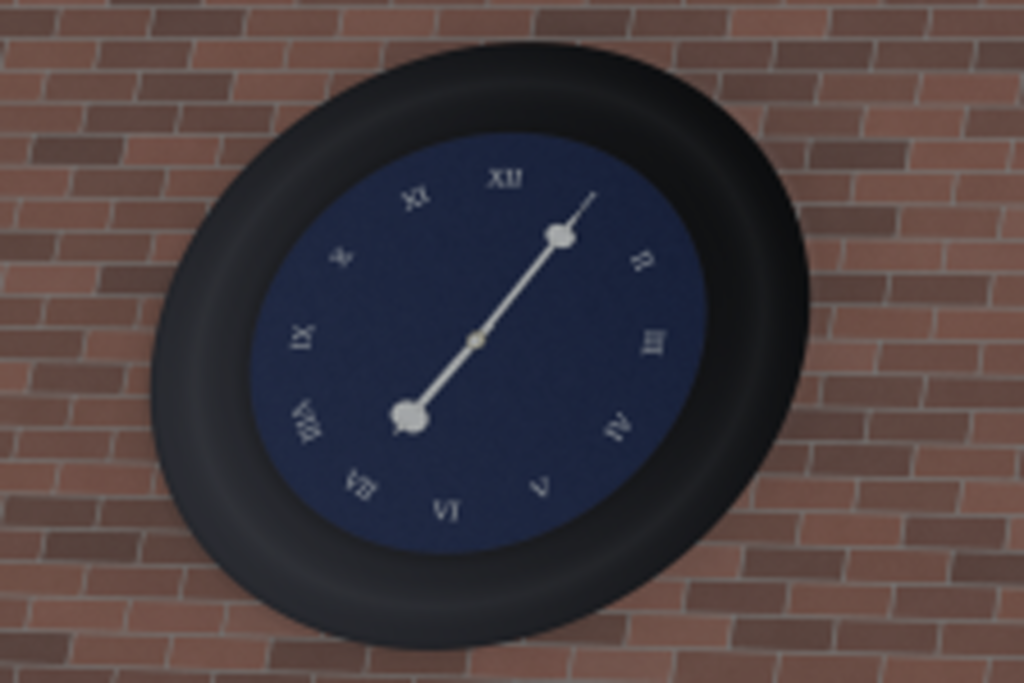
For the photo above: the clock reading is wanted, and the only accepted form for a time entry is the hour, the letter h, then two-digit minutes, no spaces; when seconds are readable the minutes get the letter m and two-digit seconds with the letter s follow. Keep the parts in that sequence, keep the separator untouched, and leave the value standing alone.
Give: 7h05
